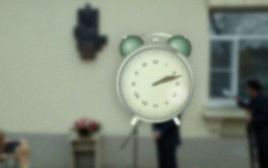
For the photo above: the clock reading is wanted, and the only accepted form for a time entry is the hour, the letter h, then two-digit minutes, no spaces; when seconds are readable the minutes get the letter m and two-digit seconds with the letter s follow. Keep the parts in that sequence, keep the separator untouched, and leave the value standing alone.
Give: 2h12
